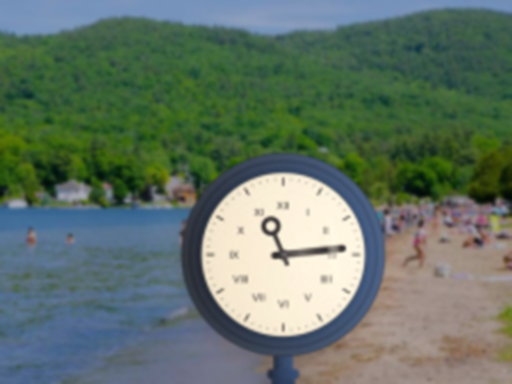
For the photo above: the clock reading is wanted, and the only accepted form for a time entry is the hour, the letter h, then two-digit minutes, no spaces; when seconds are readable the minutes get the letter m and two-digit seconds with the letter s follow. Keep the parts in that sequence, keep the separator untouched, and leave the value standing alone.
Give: 11h14
